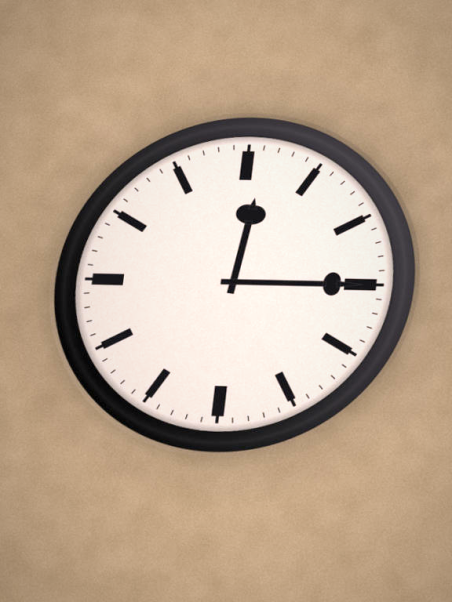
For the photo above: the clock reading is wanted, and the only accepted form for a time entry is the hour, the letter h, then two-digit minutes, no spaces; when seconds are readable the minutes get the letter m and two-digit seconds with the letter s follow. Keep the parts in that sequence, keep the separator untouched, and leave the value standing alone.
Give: 12h15
